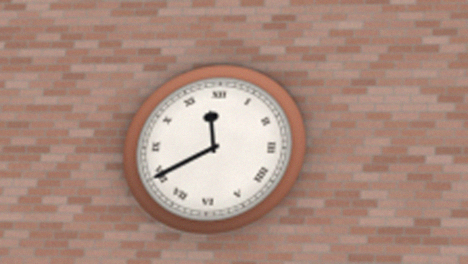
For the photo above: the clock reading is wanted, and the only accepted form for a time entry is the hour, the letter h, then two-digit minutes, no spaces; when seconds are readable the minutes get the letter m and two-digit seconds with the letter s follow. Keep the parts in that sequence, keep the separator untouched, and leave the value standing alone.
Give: 11h40
